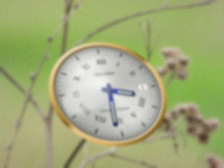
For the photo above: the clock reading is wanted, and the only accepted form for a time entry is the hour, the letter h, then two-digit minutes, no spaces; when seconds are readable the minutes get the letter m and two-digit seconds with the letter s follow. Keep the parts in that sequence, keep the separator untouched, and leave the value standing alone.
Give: 3h31
